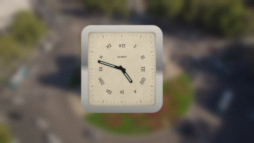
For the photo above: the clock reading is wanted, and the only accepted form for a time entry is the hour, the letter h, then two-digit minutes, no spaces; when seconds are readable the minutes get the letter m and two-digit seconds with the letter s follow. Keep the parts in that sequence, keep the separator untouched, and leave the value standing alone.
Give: 4h48
